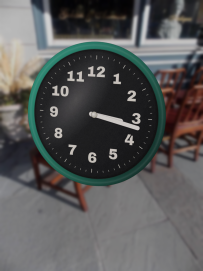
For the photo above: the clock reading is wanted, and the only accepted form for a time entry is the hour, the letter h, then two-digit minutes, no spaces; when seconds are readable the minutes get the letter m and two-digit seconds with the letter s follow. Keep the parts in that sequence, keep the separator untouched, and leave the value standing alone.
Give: 3h17
